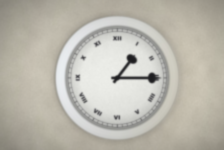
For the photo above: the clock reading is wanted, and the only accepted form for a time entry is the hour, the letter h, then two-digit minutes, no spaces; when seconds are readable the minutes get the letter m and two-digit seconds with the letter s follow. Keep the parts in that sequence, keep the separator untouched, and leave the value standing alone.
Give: 1h15
